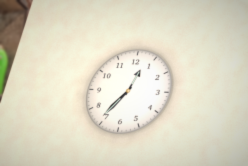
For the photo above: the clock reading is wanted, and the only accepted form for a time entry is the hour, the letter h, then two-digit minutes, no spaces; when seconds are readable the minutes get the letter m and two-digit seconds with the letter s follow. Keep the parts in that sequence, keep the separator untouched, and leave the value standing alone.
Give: 12h36
